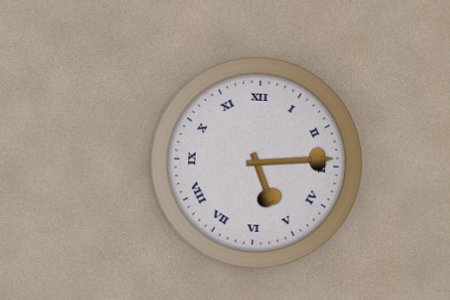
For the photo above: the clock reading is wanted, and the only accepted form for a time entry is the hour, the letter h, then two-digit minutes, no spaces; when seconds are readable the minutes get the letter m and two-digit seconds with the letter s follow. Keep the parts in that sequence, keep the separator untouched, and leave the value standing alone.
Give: 5h14
